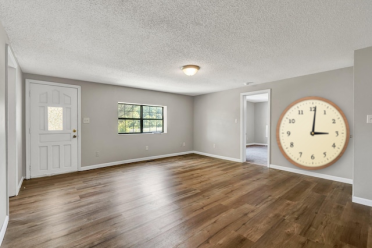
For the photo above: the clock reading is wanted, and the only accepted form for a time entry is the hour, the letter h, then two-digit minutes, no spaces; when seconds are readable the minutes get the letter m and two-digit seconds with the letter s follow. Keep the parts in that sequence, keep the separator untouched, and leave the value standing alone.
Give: 3h01
